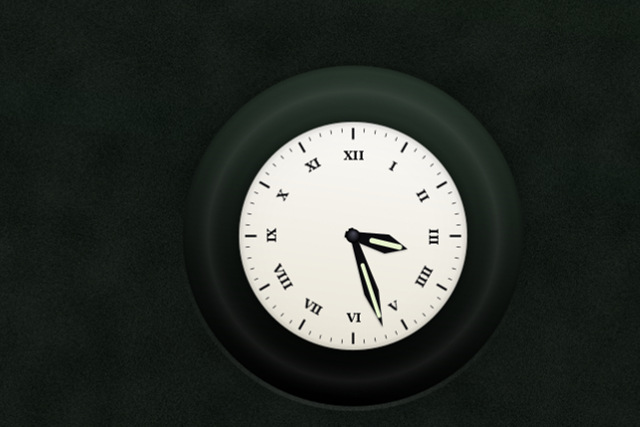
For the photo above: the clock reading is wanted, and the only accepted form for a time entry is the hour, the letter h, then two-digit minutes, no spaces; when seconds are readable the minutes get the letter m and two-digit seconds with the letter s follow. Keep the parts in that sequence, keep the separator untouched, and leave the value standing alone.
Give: 3h27
